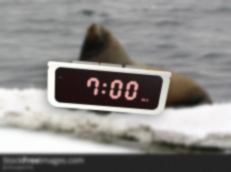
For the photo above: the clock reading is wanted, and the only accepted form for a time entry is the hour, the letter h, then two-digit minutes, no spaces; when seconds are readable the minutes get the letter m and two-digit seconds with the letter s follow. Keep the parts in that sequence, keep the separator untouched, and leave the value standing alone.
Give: 7h00
